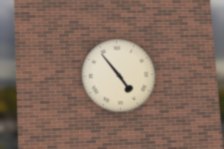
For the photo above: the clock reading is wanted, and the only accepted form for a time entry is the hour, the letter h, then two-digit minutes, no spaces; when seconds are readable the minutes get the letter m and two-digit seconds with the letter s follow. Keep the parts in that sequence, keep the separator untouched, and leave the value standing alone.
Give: 4h54
